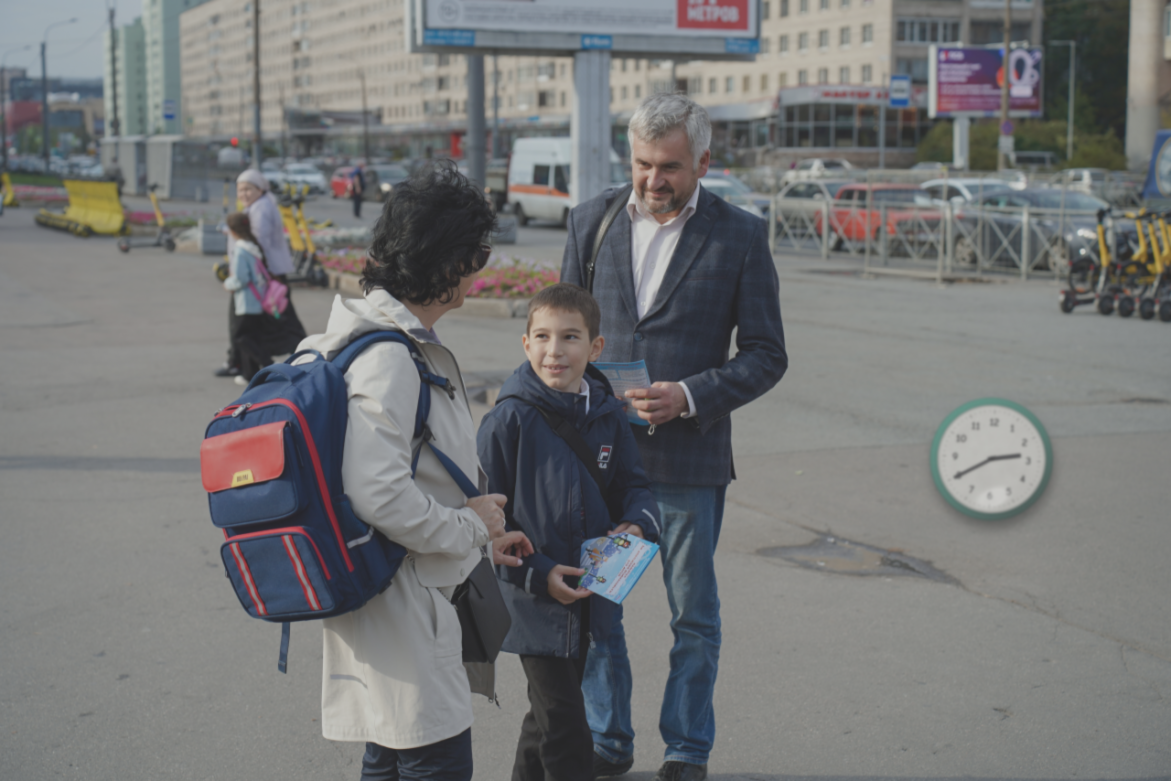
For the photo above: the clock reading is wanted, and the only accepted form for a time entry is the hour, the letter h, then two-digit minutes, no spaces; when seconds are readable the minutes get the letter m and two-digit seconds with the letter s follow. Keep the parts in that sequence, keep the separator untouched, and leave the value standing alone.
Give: 2h40
